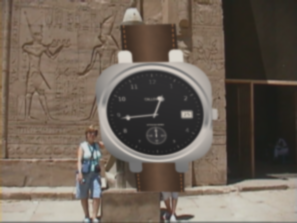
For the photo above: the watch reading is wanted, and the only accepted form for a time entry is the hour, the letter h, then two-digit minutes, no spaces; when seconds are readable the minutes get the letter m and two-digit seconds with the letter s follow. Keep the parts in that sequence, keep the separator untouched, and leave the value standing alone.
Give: 12h44
